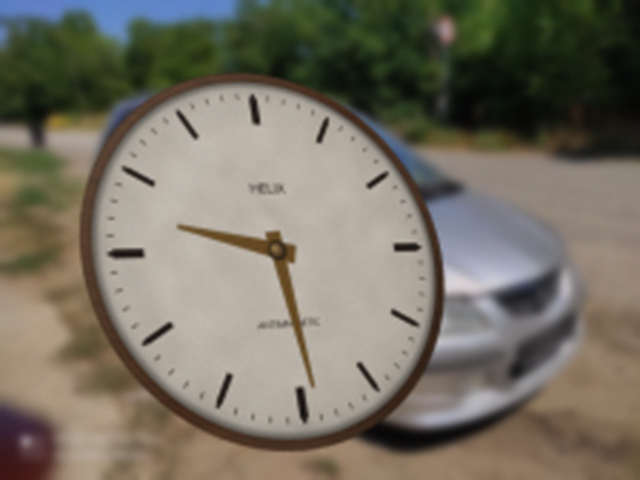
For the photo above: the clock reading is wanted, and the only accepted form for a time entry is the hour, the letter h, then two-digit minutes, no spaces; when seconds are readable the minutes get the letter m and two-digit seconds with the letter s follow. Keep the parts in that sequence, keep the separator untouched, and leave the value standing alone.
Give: 9h29
